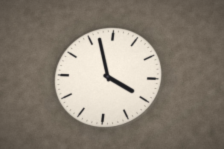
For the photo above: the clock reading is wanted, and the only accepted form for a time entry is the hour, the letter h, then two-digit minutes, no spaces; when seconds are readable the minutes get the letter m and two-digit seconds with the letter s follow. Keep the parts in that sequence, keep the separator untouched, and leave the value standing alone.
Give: 3h57
